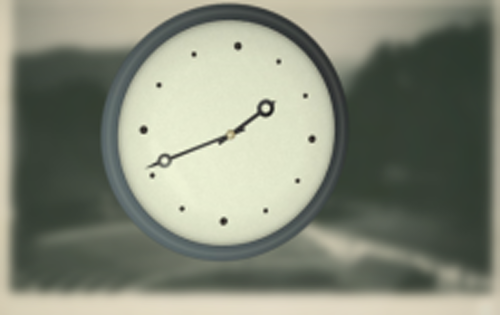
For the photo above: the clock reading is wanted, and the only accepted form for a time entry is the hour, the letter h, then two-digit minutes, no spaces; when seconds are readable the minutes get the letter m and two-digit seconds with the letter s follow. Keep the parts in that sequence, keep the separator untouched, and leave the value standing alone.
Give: 1h41
